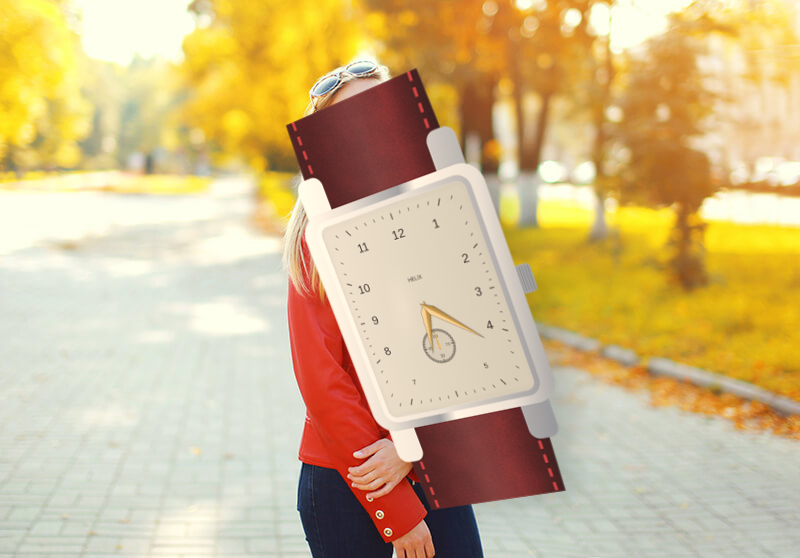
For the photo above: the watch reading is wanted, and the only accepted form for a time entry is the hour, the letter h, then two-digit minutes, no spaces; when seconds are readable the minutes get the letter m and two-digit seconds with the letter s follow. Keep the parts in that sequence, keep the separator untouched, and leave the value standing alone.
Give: 6h22
